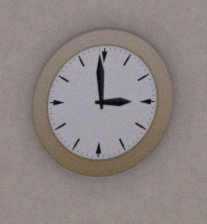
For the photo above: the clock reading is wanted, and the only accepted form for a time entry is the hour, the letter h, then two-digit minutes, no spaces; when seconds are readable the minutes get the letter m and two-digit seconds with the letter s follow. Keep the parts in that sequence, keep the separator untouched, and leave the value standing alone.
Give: 2h59
